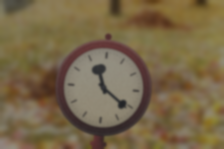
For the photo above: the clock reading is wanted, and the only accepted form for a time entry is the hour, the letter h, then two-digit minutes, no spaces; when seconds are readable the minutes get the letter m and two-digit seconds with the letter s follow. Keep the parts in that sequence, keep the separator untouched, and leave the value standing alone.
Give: 11h21
